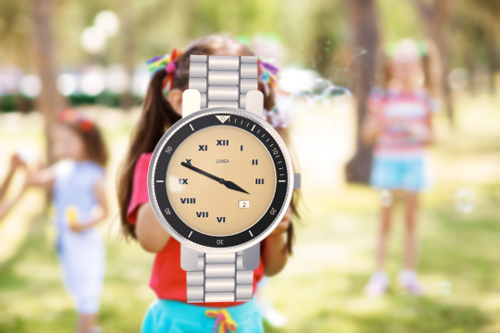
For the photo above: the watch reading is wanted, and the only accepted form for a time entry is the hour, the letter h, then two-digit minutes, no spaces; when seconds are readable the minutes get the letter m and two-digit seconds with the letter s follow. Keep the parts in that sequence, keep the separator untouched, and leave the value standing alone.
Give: 3h49
